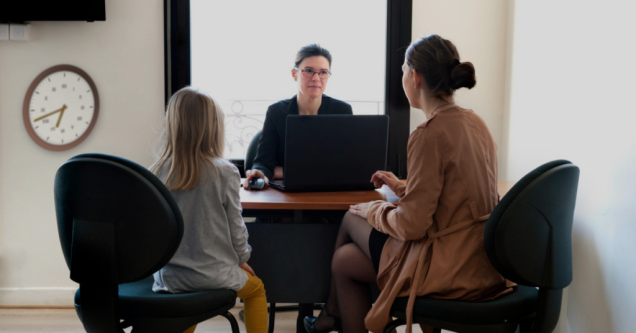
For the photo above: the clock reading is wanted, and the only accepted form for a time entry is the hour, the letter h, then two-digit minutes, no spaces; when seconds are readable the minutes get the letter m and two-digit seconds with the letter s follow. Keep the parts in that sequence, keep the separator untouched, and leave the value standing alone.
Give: 6h42
